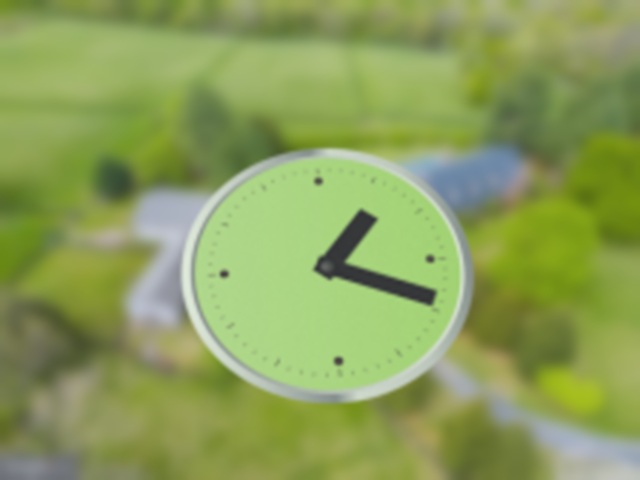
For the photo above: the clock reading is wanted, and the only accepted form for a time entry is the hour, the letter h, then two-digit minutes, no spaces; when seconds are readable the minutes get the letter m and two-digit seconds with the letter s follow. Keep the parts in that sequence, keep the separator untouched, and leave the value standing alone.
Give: 1h19
